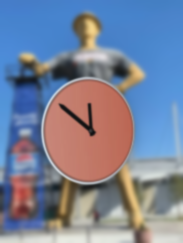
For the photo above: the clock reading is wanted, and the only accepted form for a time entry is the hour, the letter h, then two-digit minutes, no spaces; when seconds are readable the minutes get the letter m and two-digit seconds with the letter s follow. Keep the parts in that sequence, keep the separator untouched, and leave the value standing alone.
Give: 11h51
